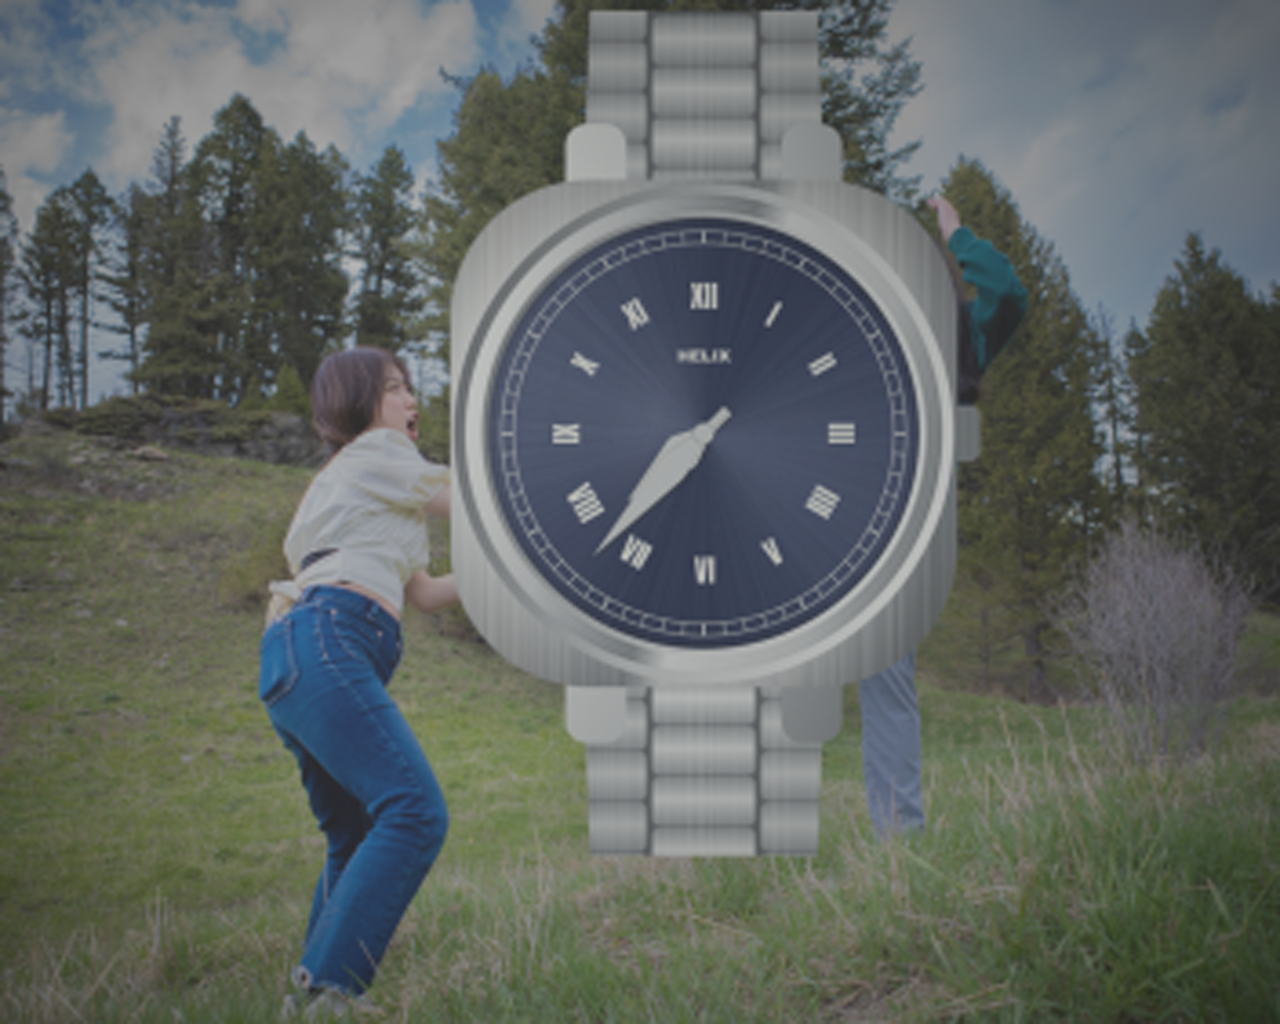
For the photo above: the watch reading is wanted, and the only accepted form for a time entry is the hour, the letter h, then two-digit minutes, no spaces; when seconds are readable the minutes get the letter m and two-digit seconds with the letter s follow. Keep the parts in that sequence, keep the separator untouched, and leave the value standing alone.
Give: 7h37
